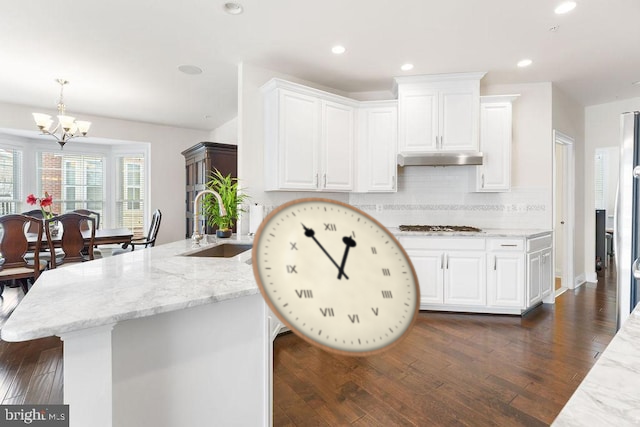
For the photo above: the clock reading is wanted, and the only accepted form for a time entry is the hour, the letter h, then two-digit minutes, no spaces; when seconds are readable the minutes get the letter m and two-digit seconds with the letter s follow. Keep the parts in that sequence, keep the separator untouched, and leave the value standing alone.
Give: 12h55
